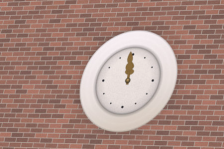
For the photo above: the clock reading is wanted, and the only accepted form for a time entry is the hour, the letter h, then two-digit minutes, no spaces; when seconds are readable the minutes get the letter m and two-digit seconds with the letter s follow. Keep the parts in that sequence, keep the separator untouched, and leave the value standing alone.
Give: 11h59
